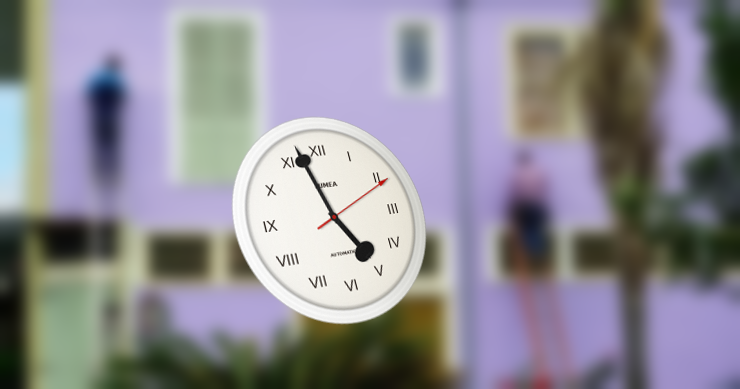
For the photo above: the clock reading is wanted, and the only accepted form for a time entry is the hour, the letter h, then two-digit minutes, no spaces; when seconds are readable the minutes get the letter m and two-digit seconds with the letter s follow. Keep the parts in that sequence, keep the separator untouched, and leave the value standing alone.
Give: 4h57m11s
